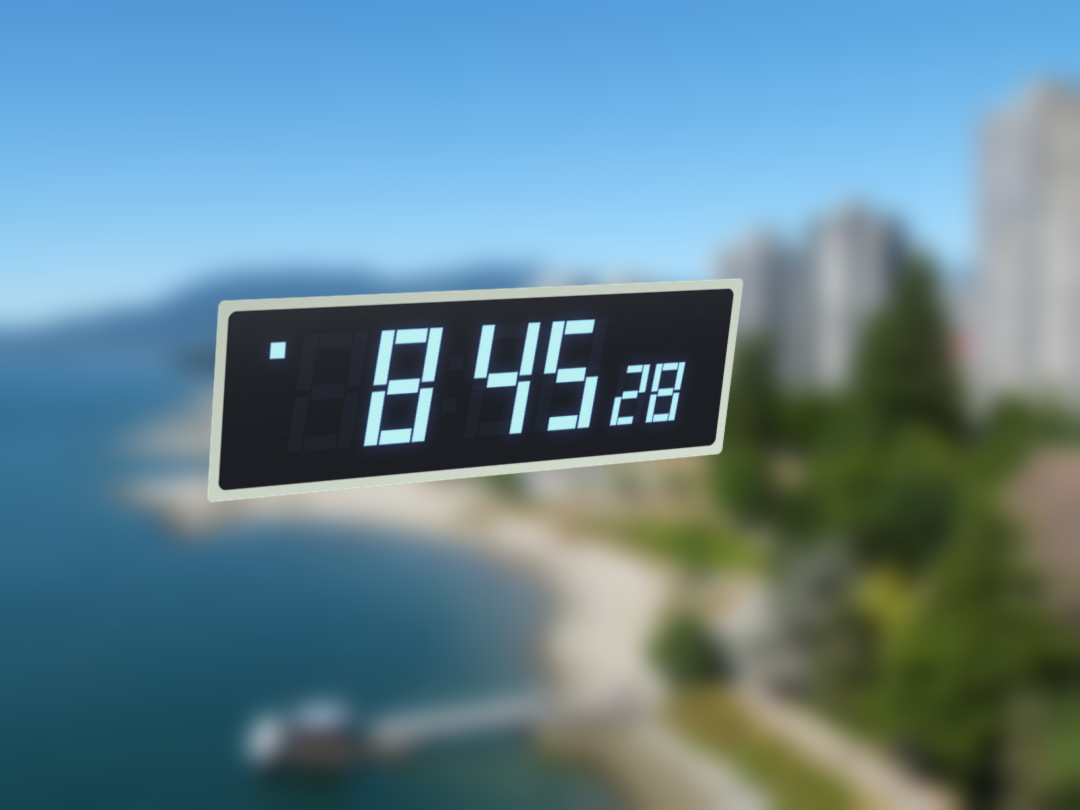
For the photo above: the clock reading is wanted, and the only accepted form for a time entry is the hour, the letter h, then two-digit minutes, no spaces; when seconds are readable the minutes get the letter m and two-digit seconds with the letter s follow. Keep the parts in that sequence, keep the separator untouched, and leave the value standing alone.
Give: 8h45m28s
